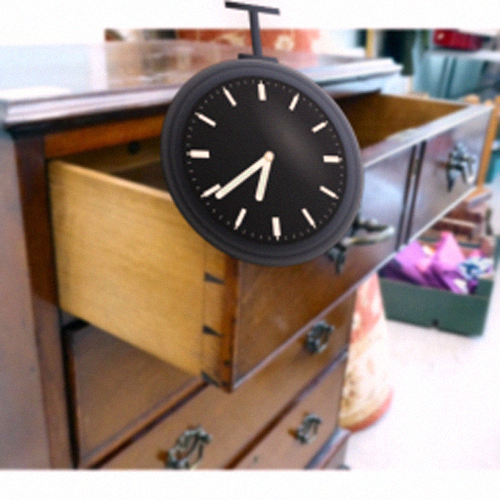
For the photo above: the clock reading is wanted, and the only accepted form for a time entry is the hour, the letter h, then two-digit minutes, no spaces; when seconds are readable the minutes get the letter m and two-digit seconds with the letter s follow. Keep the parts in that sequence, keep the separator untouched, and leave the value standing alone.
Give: 6h39
